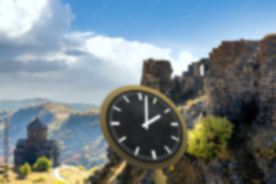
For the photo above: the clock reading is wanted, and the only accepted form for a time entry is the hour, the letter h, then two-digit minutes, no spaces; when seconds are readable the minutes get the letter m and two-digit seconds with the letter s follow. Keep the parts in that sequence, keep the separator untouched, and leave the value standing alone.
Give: 2h02
